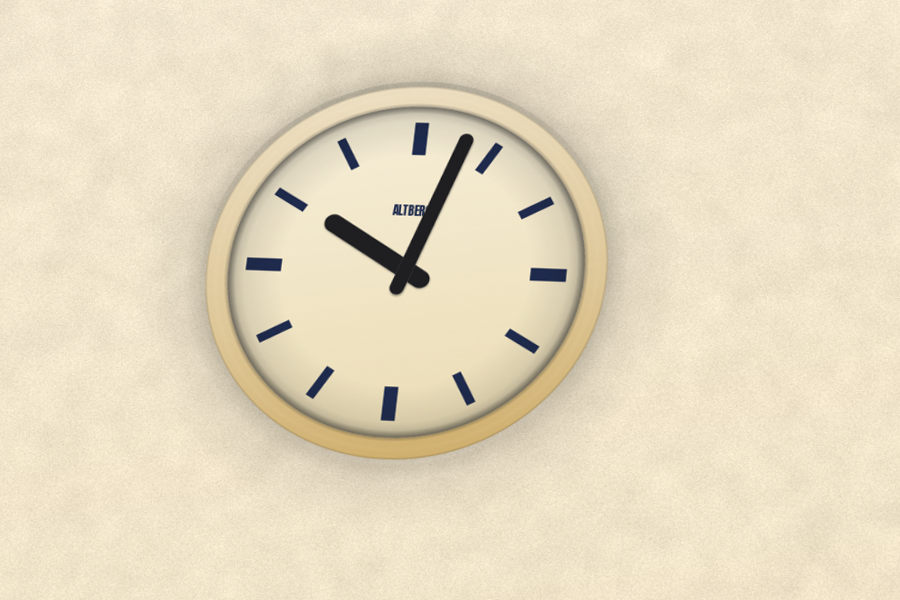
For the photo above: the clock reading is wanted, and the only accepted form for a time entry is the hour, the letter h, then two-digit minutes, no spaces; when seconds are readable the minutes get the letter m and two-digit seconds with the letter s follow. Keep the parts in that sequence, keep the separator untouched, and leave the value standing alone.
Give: 10h03
